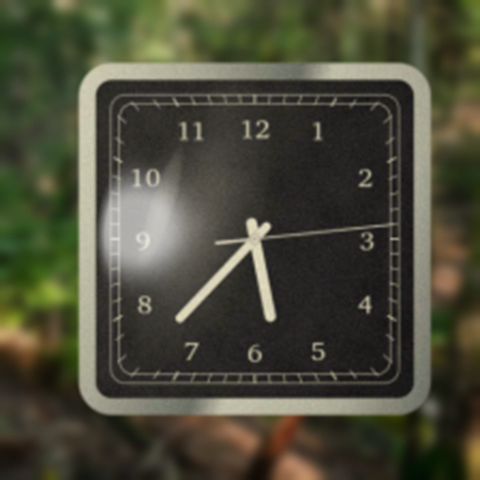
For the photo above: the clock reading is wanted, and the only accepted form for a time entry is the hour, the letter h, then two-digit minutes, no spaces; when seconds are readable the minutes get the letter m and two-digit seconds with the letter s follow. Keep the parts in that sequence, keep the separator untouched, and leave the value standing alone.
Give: 5h37m14s
